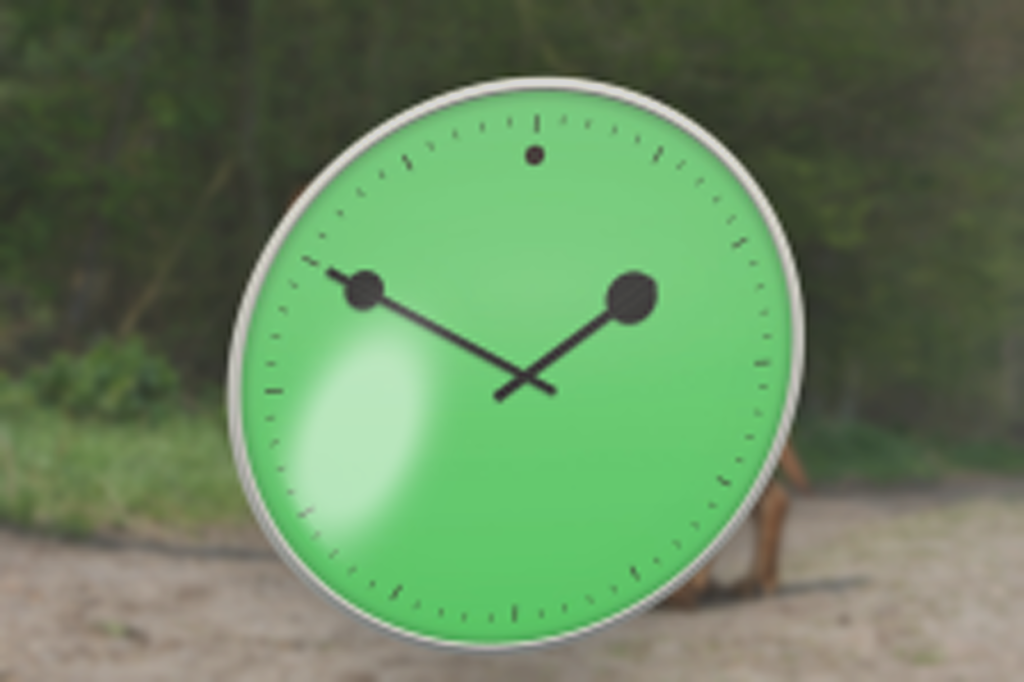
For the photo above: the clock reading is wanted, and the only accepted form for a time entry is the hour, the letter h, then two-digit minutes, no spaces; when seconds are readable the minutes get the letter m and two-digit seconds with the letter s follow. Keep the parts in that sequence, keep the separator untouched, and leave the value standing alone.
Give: 1h50
